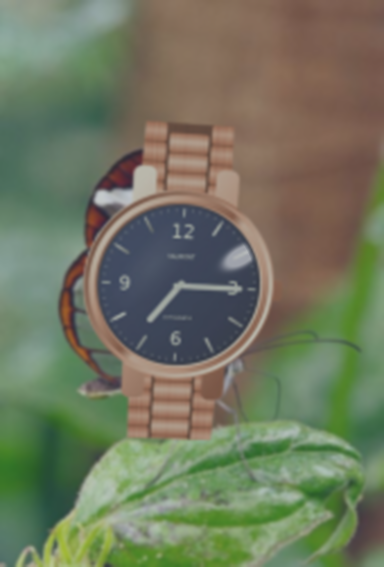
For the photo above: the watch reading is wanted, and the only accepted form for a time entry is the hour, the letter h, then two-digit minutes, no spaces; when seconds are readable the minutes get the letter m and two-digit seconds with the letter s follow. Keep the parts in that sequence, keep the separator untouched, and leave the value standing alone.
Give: 7h15
